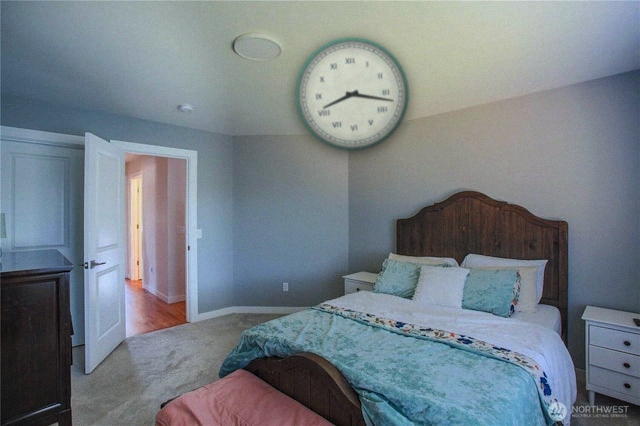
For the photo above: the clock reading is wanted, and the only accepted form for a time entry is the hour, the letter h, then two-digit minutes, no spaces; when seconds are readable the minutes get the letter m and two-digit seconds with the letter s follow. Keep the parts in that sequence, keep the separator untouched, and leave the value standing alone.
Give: 8h17
